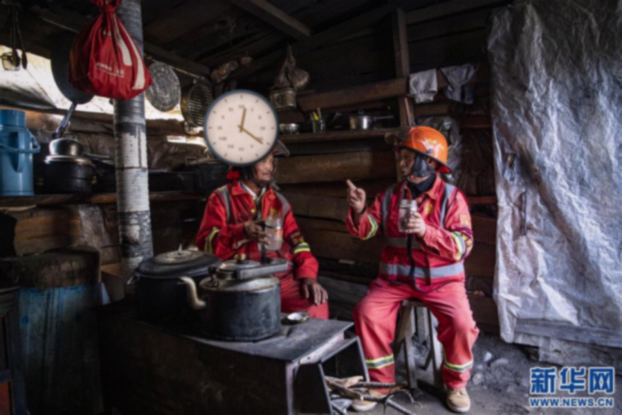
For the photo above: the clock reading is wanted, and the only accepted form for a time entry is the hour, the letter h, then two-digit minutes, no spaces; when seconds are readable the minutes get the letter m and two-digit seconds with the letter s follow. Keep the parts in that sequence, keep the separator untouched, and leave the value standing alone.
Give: 12h21
